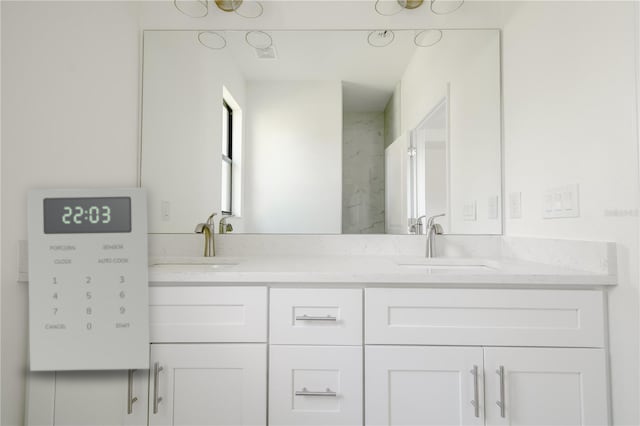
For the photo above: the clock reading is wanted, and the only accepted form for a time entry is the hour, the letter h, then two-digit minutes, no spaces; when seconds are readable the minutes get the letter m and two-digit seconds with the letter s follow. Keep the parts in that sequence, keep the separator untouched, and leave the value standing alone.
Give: 22h03
